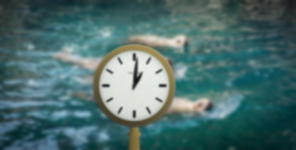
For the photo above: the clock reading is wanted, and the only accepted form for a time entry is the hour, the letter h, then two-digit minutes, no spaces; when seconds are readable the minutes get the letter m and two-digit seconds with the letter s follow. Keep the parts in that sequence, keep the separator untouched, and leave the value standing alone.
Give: 1h01
